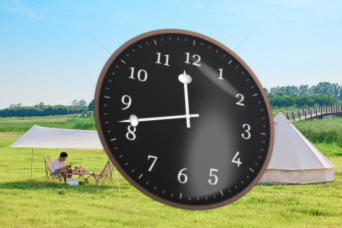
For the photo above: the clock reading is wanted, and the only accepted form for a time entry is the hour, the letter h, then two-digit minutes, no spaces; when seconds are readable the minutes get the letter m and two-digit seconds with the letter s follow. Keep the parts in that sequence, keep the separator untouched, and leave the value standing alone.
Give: 11h42
